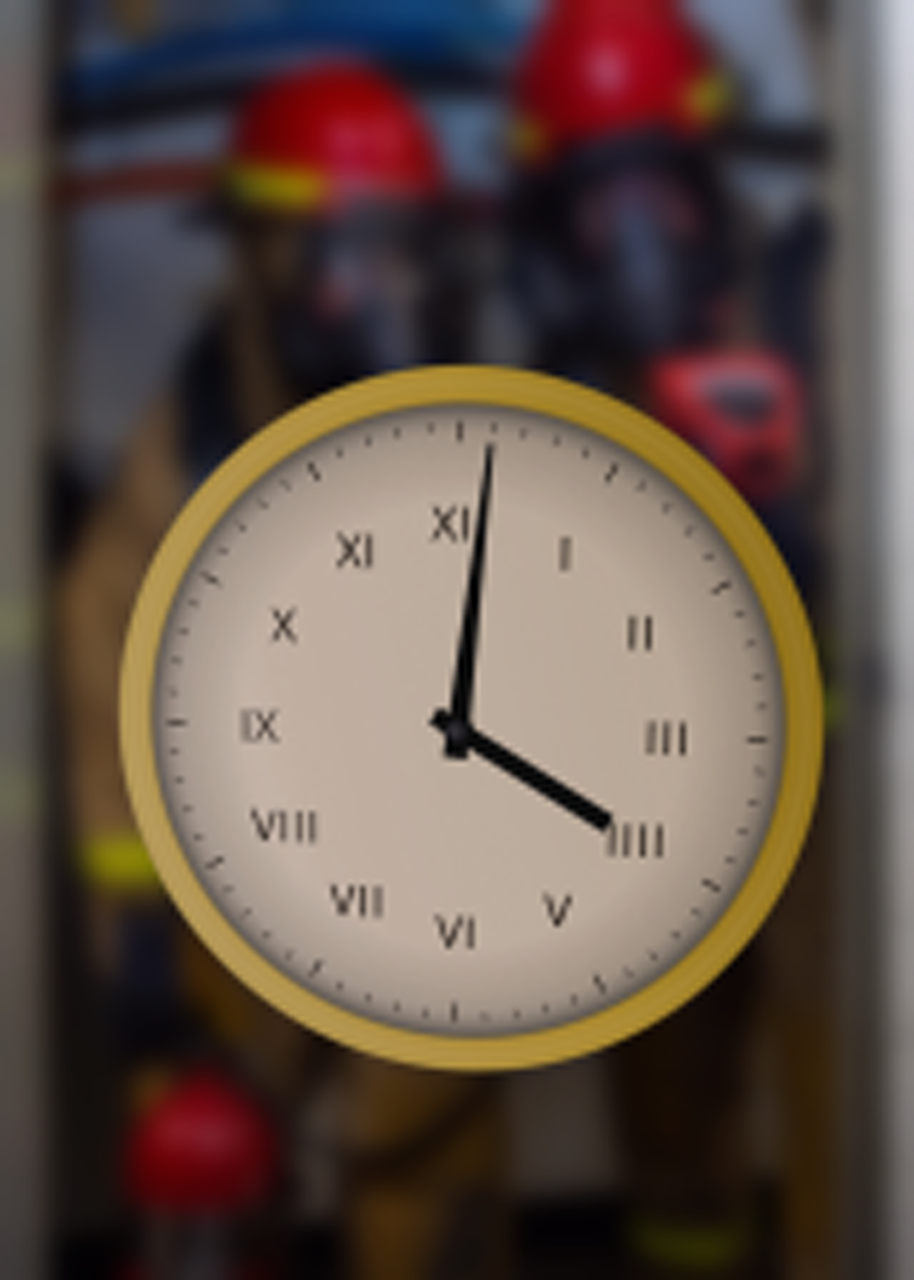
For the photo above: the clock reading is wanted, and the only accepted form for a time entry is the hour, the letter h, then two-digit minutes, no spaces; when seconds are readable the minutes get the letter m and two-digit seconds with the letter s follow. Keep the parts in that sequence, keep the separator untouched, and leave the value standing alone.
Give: 4h01
